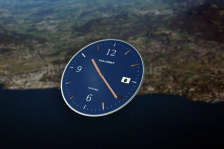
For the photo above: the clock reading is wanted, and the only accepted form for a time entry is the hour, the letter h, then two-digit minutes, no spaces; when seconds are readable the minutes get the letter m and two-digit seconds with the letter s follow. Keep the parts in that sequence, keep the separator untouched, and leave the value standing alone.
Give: 10h21
